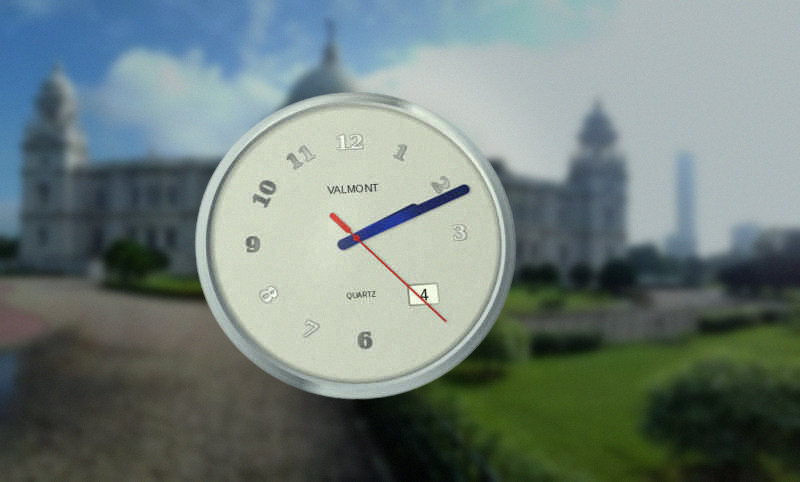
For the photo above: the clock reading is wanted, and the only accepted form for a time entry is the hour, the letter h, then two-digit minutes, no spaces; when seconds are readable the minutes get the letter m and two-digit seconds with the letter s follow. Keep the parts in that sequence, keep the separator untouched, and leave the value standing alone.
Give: 2h11m23s
